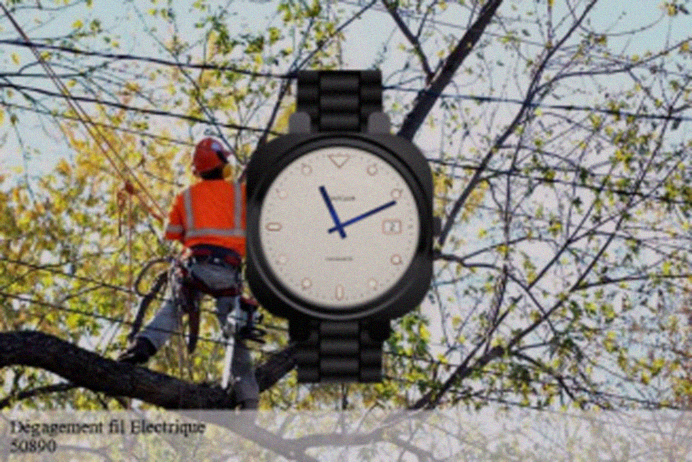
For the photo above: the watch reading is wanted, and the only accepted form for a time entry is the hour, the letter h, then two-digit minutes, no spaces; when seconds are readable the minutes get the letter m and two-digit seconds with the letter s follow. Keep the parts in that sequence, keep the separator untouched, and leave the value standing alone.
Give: 11h11
